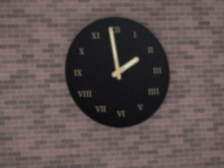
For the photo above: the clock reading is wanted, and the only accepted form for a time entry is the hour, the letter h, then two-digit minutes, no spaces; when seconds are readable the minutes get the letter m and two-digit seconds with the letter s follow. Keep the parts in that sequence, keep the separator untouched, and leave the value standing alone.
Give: 1h59
